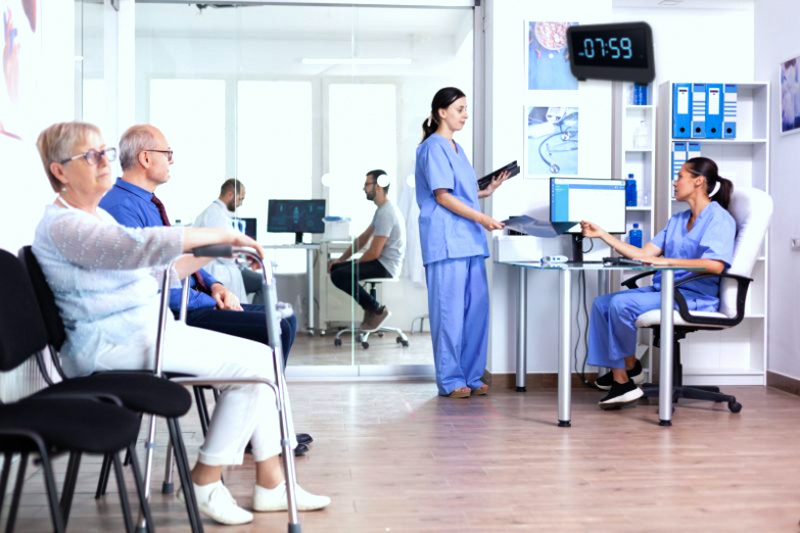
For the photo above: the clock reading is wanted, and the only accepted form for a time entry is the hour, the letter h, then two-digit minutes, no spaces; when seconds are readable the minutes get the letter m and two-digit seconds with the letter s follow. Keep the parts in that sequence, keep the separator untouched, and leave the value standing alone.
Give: 7h59
